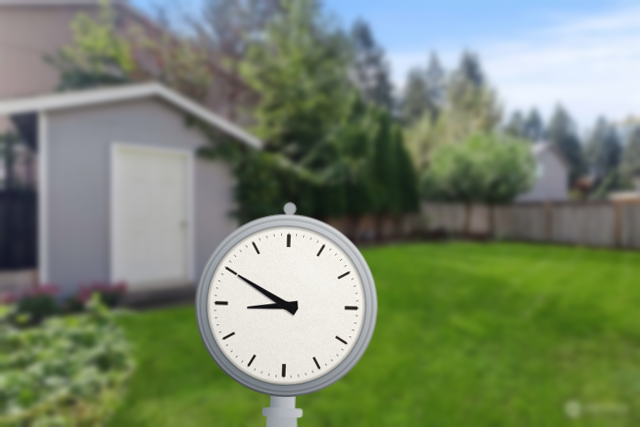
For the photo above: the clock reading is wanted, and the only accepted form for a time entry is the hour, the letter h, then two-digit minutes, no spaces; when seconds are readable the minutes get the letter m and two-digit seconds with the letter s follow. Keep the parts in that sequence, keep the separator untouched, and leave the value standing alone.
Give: 8h50
